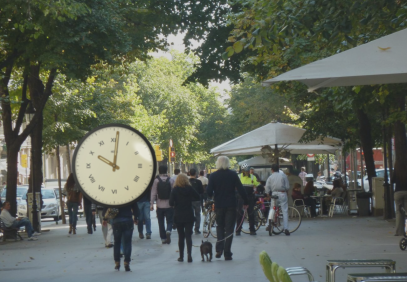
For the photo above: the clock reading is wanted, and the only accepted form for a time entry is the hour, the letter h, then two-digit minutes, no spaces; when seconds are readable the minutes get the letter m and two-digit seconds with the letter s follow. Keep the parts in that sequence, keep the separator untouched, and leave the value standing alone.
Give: 10h01
